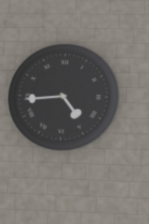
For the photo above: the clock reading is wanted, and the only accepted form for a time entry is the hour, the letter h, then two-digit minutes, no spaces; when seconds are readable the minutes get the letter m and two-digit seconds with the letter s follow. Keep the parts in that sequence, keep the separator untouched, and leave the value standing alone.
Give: 4h44
